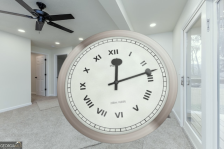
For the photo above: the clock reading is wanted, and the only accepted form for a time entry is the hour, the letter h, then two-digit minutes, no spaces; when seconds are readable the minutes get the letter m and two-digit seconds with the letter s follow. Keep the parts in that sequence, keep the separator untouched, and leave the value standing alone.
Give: 12h13
